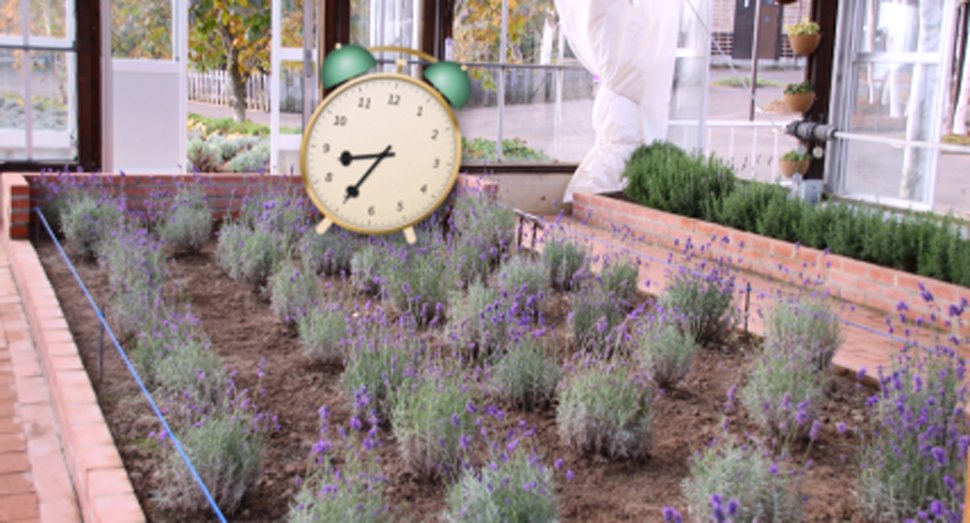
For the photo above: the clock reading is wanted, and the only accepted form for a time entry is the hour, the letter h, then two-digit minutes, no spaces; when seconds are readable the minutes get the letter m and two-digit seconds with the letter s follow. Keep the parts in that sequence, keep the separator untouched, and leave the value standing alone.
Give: 8h35
